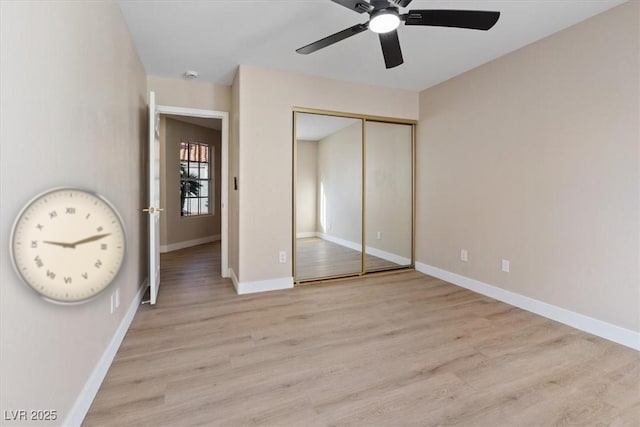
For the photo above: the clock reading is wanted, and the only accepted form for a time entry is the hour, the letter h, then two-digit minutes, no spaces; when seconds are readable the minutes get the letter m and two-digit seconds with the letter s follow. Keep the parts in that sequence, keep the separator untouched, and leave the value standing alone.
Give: 9h12
